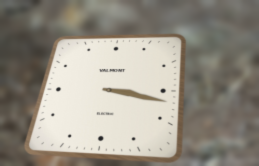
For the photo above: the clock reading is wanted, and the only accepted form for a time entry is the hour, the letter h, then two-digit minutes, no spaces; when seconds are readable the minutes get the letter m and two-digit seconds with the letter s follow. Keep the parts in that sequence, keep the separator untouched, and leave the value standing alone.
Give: 3h17
